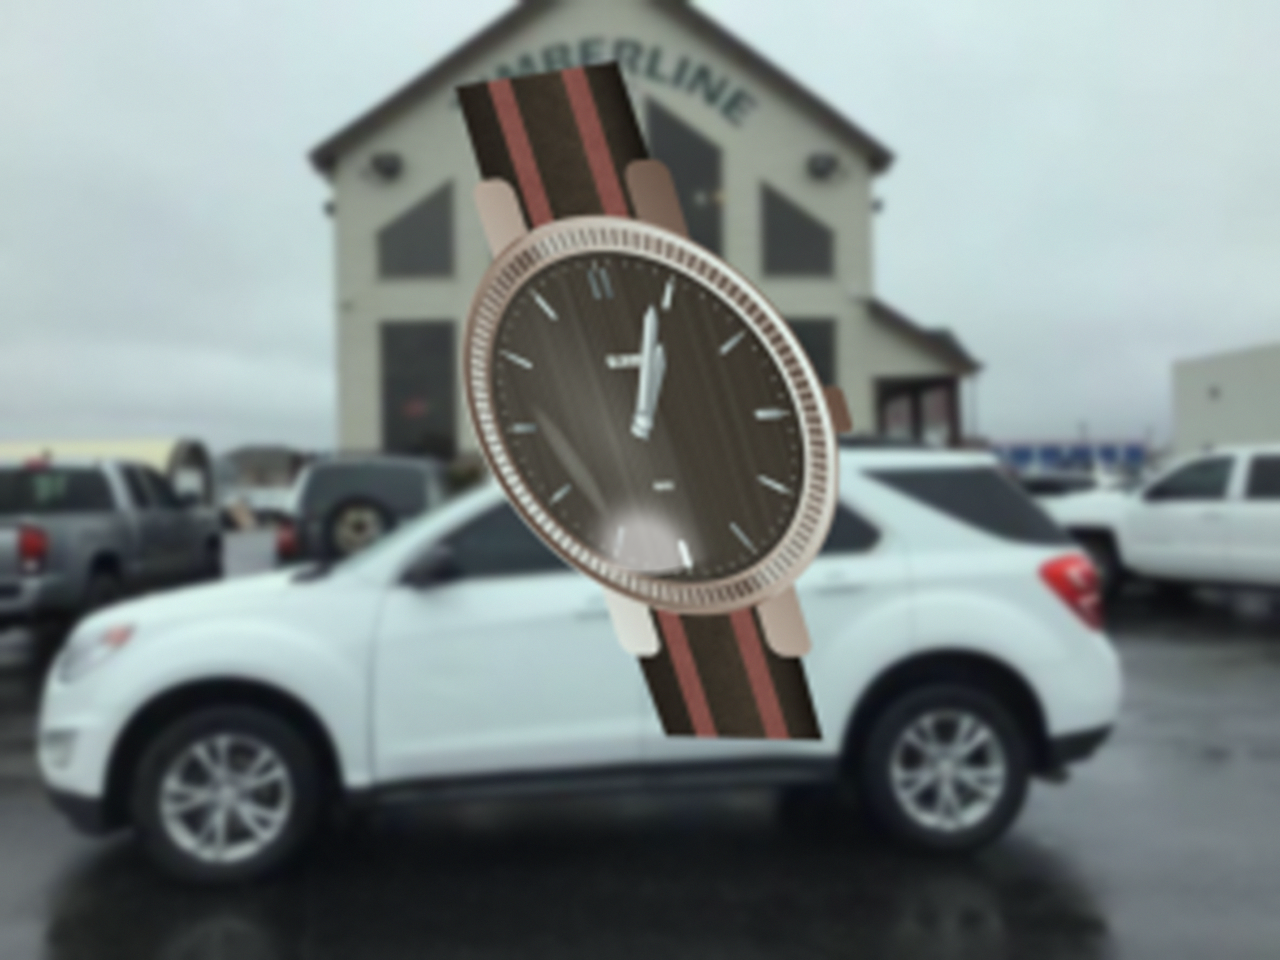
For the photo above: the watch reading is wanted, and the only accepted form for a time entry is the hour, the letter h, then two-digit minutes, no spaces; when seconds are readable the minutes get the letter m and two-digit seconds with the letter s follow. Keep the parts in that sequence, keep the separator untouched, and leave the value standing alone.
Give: 1h04
